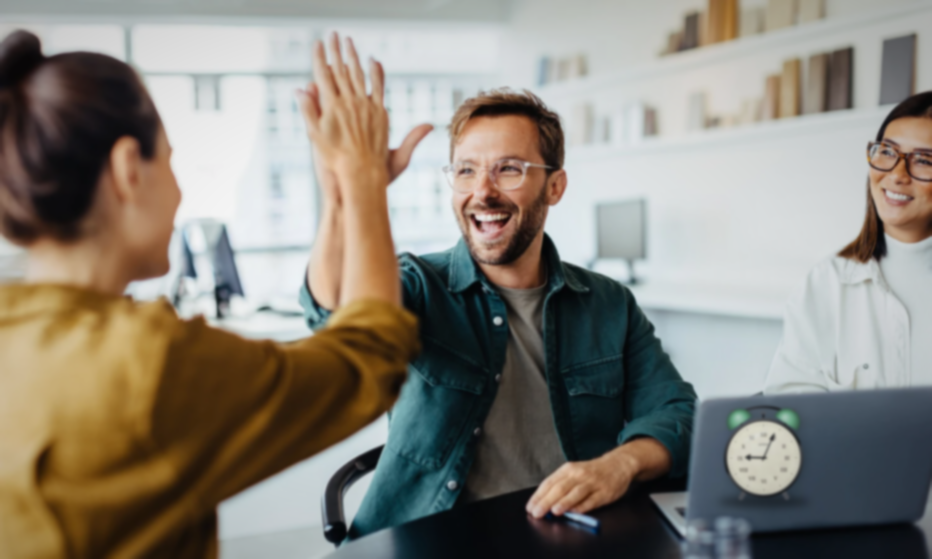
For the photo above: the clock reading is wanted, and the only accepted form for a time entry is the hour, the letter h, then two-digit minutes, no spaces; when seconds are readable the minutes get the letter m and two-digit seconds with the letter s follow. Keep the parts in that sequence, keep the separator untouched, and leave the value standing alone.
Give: 9h04
